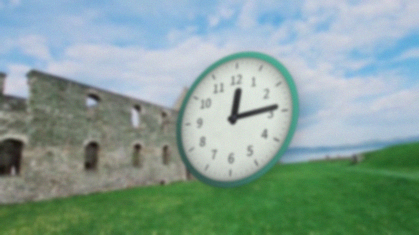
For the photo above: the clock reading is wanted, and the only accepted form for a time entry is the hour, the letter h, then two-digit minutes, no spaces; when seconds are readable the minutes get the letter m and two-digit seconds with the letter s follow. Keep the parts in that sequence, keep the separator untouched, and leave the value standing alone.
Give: 12h14
